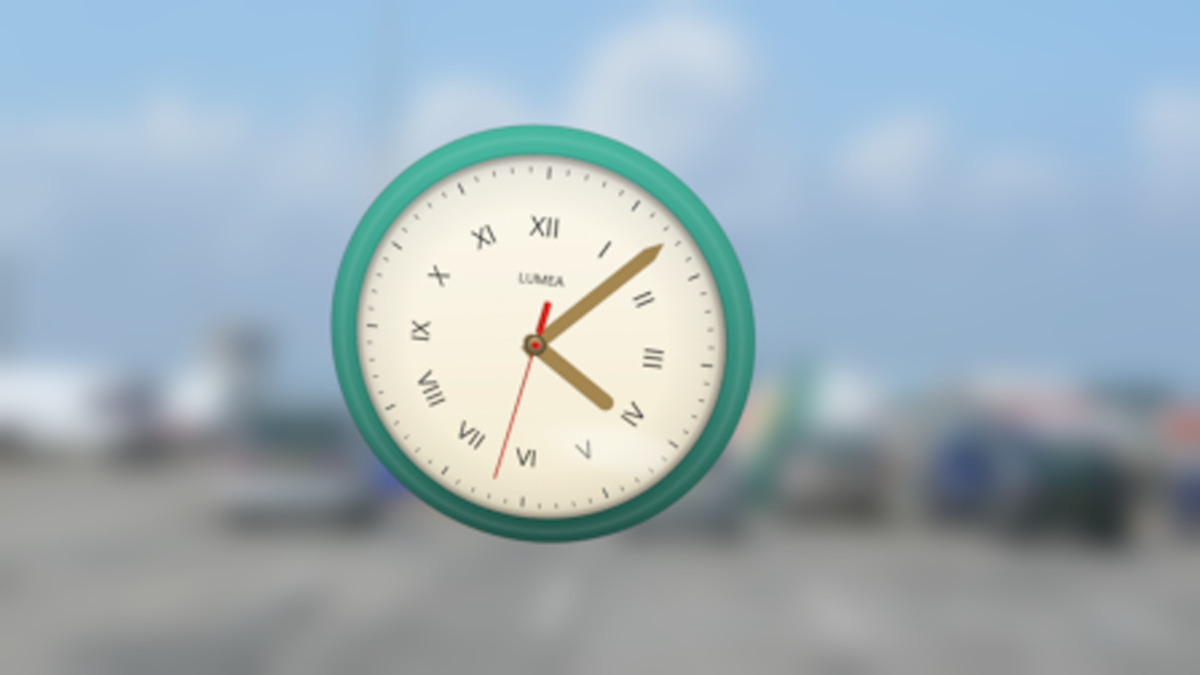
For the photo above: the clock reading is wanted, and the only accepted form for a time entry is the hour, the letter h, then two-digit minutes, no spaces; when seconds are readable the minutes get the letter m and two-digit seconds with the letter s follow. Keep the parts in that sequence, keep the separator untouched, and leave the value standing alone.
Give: 4h07m32s
